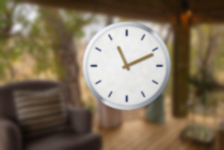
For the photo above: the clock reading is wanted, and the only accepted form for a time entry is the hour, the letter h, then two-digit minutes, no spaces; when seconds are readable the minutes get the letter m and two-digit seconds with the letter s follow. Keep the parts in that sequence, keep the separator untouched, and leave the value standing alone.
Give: 11h11
